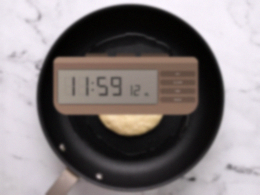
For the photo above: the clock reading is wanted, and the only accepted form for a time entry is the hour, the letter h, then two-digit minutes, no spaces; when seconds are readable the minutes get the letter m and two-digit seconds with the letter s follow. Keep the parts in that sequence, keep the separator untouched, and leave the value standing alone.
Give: 11h59
